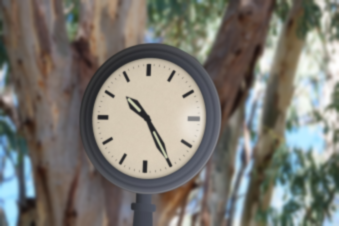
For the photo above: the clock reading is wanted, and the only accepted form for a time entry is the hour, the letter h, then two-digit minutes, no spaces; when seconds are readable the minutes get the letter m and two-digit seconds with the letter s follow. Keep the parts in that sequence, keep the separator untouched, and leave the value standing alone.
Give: 10h25
